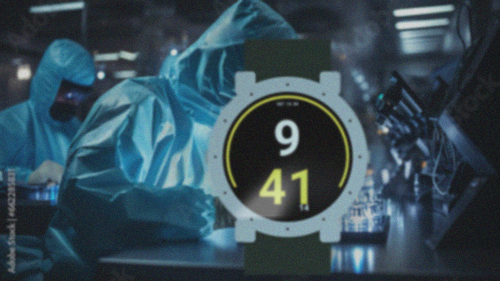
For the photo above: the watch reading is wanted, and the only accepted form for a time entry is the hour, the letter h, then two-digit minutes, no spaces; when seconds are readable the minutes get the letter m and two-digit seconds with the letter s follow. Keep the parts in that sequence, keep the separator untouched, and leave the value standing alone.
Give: 9h41
